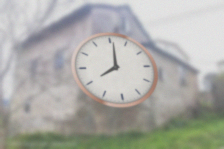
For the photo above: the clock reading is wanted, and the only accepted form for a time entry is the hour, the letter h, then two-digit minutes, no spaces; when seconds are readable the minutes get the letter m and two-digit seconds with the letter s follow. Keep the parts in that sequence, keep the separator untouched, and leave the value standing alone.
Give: 8h01
